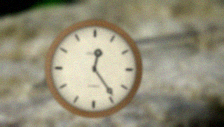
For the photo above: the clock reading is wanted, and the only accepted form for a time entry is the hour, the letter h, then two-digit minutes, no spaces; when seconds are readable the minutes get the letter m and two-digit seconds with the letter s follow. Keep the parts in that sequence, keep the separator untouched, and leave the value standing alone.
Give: 12h24
